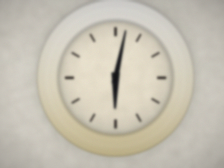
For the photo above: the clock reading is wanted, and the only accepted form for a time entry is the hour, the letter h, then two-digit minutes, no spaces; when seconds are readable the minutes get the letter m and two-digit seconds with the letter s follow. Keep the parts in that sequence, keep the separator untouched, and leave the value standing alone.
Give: 6h02
